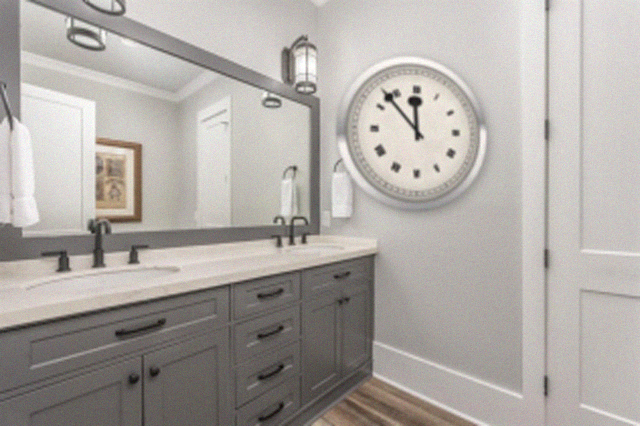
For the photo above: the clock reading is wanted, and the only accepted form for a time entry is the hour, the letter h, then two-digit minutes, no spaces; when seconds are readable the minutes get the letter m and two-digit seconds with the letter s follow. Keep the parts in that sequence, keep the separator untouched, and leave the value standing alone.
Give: 11h53
